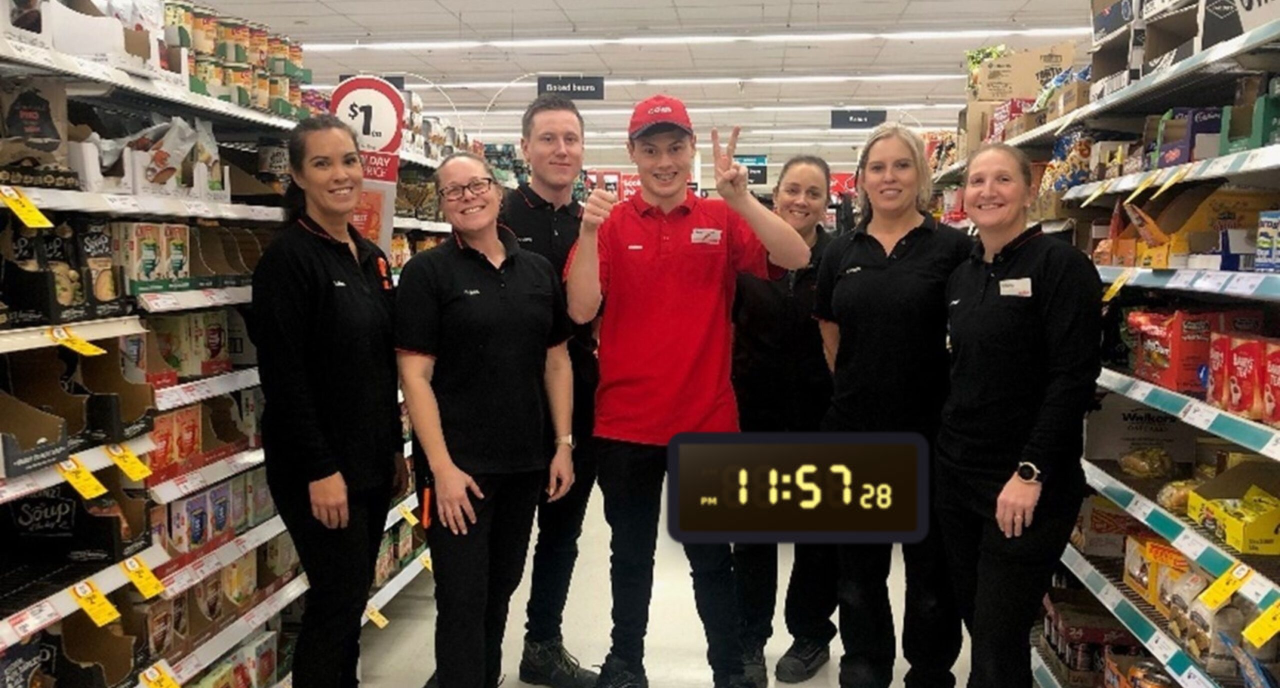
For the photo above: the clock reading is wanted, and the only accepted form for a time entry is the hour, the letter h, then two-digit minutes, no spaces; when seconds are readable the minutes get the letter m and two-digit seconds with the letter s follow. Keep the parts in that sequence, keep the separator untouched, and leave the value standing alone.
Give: 11h57m28s
